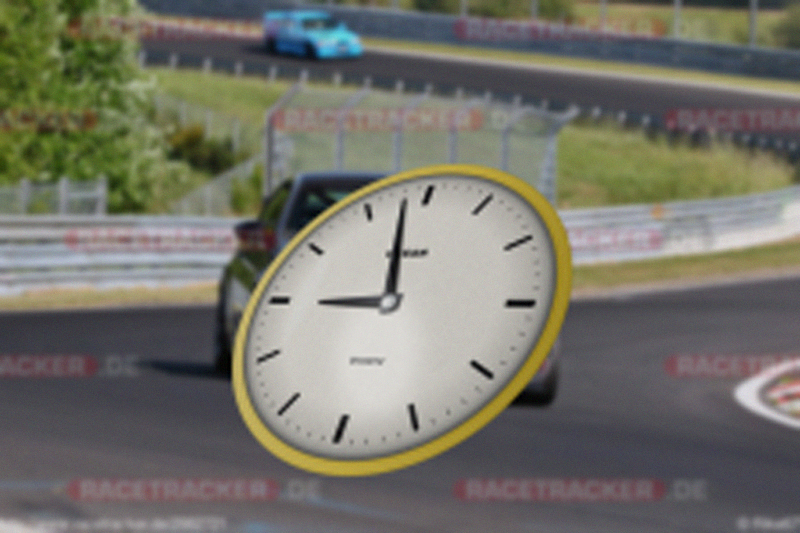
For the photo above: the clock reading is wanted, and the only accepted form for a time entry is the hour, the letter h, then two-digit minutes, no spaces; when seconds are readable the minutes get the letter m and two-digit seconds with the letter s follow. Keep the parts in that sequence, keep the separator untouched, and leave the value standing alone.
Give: 8h58
